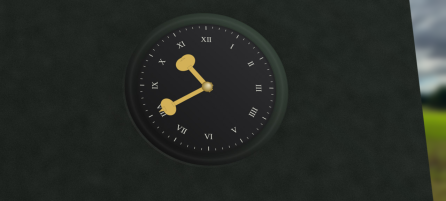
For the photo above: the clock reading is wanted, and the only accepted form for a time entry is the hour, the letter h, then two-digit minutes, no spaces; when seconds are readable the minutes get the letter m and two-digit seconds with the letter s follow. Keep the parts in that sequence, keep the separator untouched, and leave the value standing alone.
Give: 10h40
